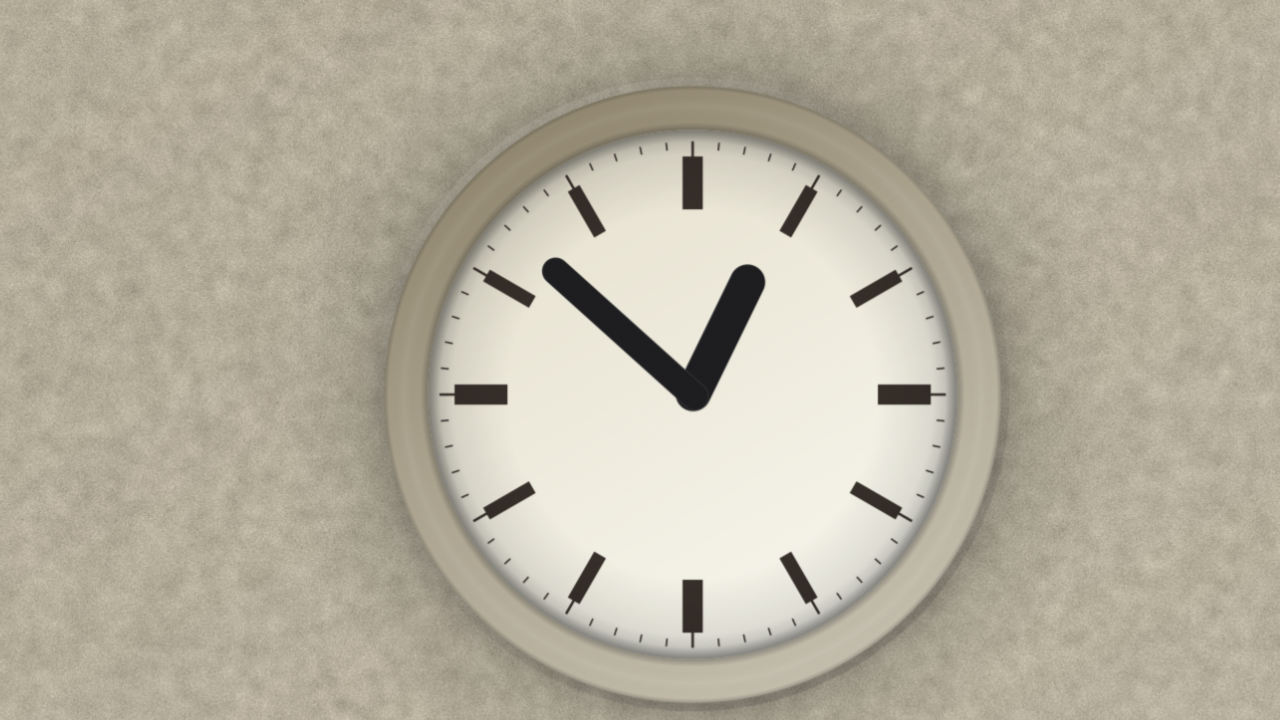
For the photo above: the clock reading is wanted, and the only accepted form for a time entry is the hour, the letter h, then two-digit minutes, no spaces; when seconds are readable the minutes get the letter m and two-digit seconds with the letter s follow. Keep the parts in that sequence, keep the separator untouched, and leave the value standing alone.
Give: 12h52
